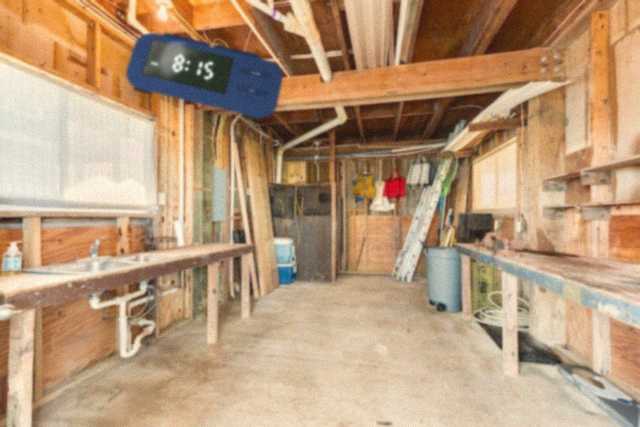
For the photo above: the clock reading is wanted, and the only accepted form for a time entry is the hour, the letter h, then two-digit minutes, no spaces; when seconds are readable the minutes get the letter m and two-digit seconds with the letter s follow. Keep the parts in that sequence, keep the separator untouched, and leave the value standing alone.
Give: 8h15
